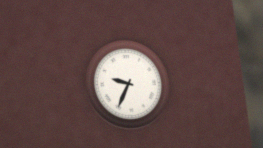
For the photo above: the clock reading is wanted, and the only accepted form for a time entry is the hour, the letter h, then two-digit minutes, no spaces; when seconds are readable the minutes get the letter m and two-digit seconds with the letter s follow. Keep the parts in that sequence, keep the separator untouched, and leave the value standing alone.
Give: 9h35
